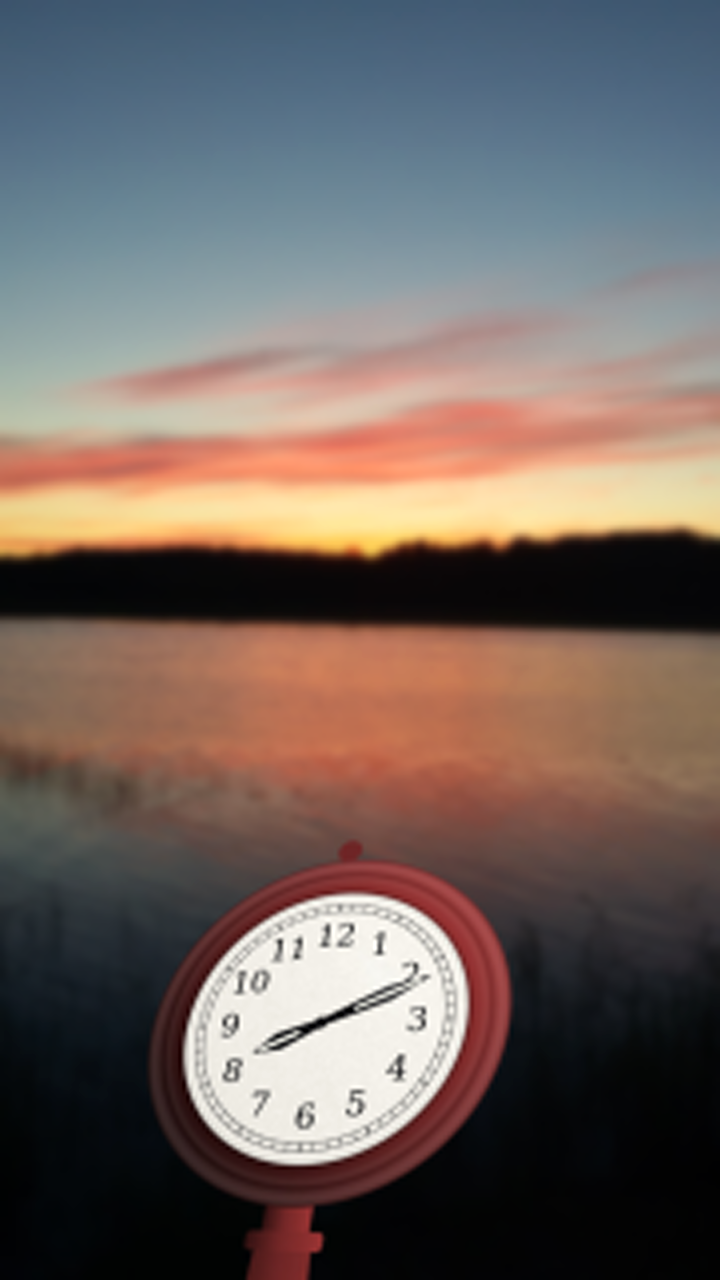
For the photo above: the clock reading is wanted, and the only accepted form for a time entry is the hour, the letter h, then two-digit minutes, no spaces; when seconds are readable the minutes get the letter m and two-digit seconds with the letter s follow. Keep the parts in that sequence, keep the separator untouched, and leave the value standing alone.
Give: 8h11
